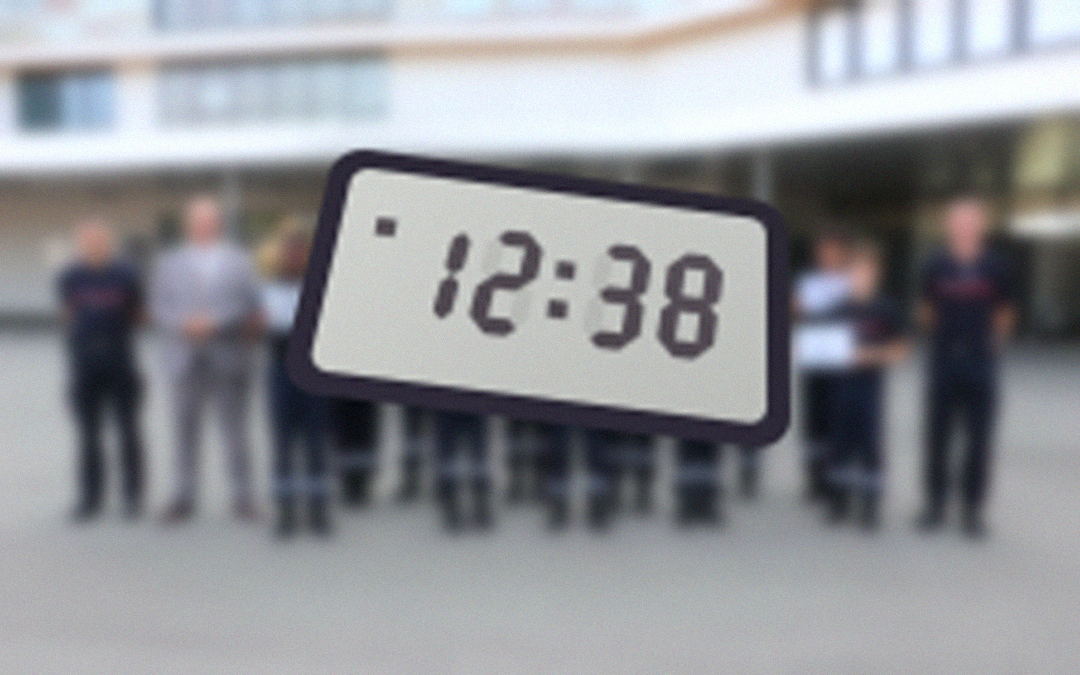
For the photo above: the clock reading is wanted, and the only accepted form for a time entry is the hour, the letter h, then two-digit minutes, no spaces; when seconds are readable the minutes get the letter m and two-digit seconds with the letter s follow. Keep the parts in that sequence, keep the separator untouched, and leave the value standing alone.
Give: 12h38
